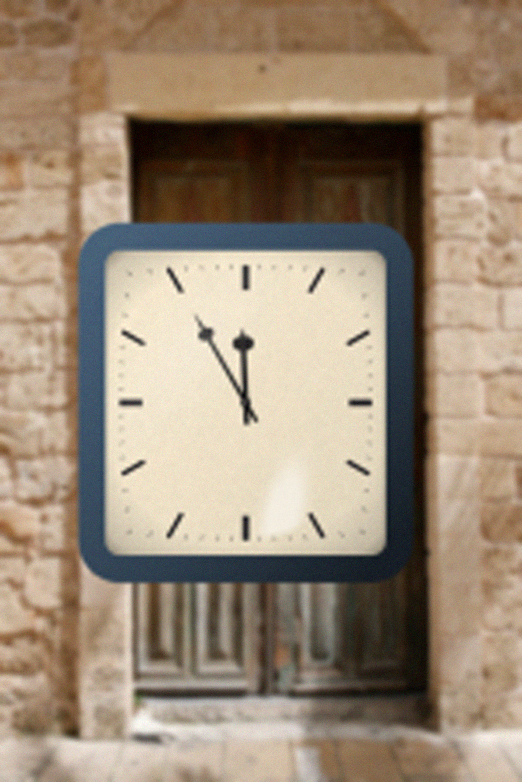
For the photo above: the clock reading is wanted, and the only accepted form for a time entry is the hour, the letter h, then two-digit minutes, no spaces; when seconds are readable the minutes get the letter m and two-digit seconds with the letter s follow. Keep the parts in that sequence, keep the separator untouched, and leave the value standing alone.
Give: 11h55
